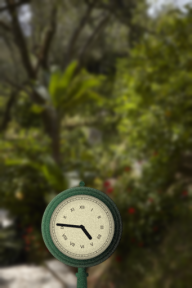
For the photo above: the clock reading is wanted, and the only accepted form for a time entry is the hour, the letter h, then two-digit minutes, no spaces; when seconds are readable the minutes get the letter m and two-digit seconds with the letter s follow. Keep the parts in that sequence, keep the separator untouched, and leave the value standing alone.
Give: 4h46
